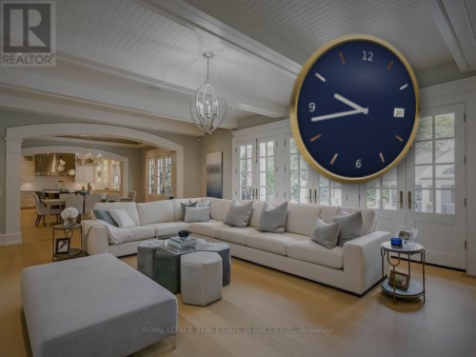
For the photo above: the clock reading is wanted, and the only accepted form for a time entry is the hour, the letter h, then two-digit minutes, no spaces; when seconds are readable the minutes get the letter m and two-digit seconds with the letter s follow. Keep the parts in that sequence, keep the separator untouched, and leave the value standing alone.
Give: 9h43
